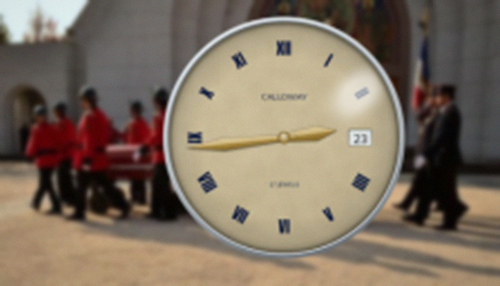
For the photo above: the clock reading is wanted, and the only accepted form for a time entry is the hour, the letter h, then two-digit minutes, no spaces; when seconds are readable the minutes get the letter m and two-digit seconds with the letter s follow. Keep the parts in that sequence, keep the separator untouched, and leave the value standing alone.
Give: 2h44
